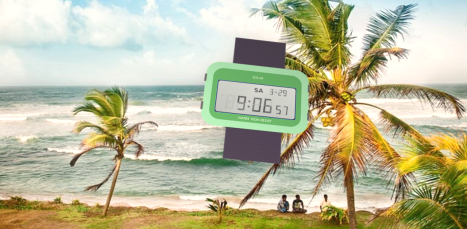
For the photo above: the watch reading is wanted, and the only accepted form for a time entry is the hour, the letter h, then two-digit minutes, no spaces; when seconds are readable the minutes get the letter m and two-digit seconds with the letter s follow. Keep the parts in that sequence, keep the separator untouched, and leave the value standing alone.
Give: 9h06m57s
